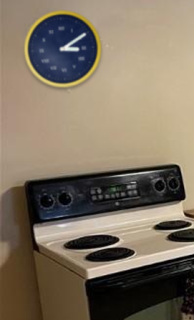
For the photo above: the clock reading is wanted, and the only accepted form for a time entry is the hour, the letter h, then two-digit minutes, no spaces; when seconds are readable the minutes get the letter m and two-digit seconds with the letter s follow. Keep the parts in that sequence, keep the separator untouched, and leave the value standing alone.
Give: 3h10
